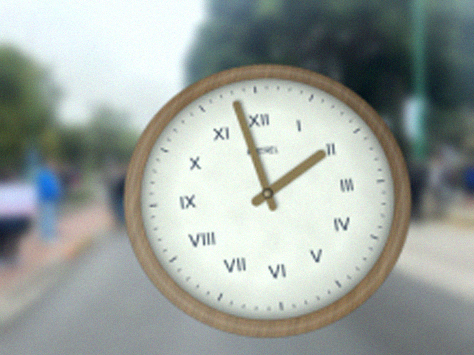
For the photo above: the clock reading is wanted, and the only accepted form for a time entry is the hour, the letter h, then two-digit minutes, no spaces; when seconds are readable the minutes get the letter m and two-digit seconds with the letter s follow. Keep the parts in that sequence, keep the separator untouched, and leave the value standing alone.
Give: 1h58
